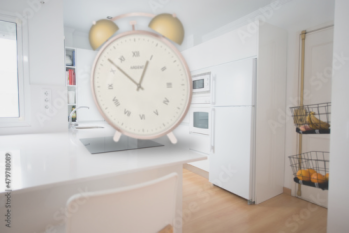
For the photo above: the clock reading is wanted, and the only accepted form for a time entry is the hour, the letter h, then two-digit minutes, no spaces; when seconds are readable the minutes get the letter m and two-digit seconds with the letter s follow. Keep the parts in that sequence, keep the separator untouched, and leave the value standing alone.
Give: 12h52
